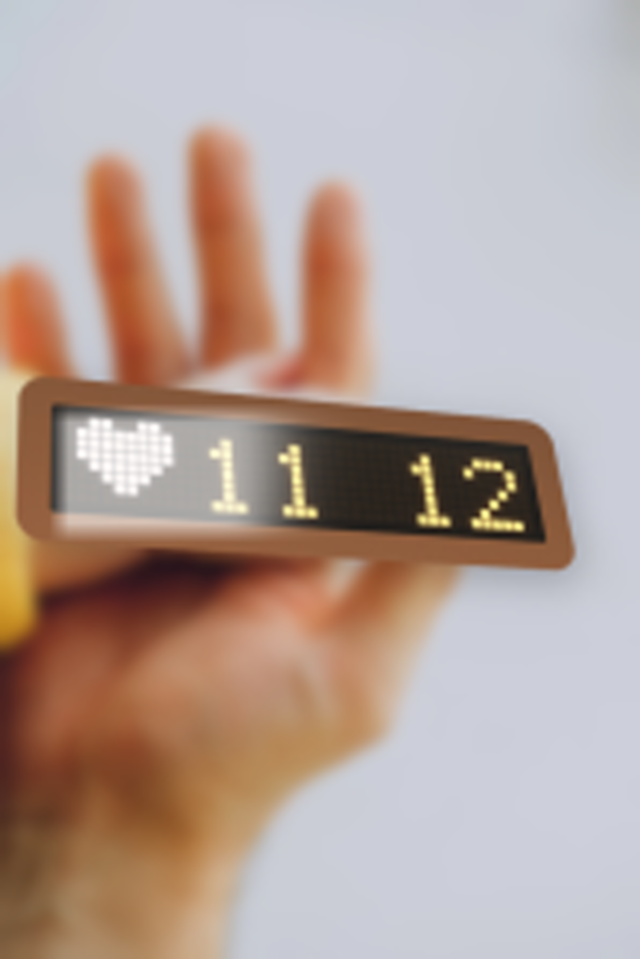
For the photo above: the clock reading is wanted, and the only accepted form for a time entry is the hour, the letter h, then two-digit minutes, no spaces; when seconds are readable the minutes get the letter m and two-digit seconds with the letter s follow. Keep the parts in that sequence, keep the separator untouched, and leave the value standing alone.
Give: 11h12
